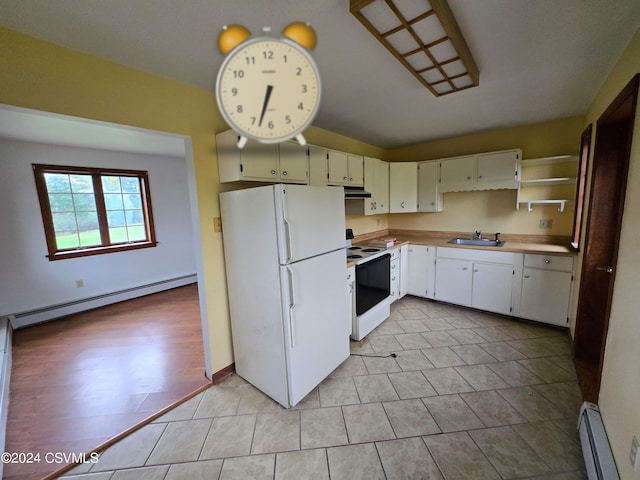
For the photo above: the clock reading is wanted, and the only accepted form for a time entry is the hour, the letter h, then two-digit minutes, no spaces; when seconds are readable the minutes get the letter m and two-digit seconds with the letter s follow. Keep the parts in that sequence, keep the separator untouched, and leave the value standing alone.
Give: 6h33
